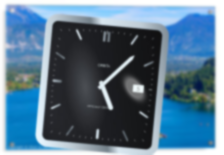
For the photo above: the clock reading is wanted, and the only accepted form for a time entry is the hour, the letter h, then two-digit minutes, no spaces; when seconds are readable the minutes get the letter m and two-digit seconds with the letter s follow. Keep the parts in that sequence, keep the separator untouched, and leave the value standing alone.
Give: 5h07
